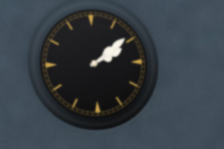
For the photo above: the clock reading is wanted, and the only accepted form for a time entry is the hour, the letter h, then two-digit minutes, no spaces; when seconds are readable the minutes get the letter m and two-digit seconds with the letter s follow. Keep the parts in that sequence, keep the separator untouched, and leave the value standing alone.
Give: 2h09
